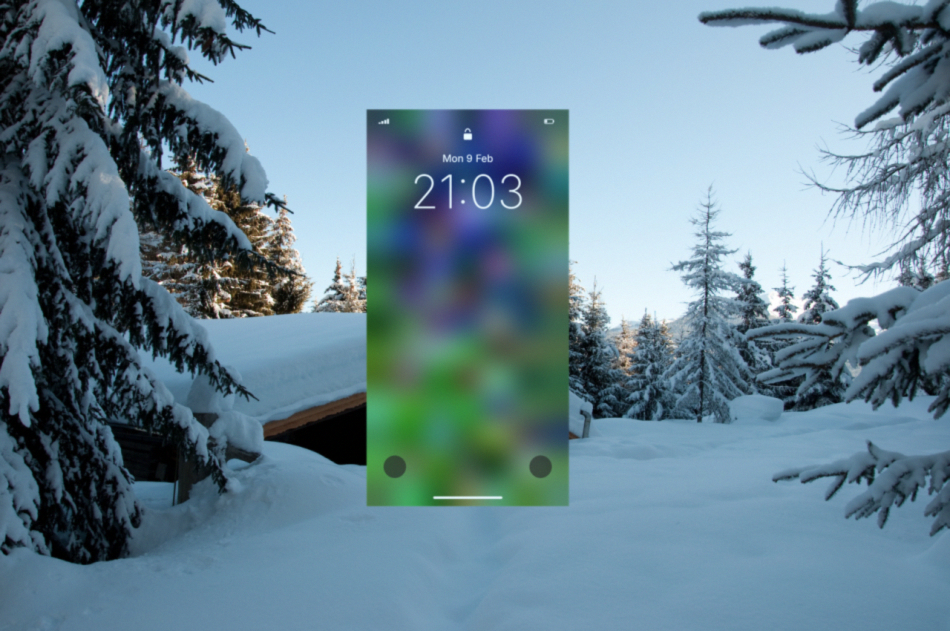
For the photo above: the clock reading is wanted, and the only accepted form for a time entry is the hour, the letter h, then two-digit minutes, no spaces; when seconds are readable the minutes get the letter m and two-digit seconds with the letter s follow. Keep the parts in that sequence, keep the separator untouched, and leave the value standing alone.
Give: 21h03
